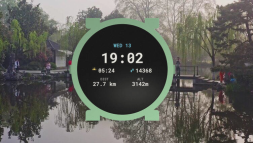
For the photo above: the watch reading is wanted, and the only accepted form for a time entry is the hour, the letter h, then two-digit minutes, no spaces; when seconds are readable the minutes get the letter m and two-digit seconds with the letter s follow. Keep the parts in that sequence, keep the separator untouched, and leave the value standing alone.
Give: 19h02
